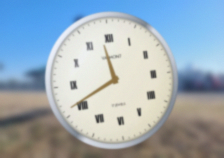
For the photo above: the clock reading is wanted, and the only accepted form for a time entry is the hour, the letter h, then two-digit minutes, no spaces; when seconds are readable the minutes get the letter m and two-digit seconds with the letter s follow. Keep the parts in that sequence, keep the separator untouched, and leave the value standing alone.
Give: 11h41
